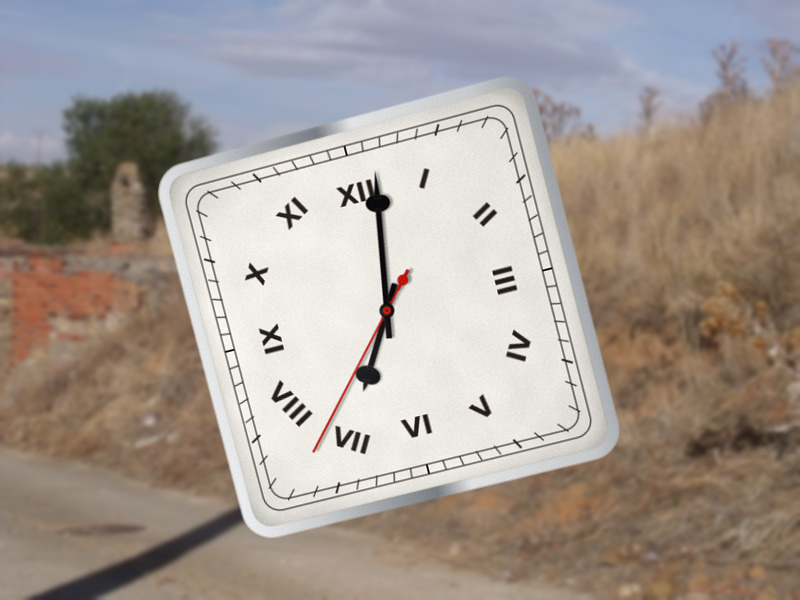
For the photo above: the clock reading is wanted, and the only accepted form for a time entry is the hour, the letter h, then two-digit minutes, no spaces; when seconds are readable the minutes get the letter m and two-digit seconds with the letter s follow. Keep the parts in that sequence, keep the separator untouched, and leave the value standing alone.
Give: 7h01m37s
